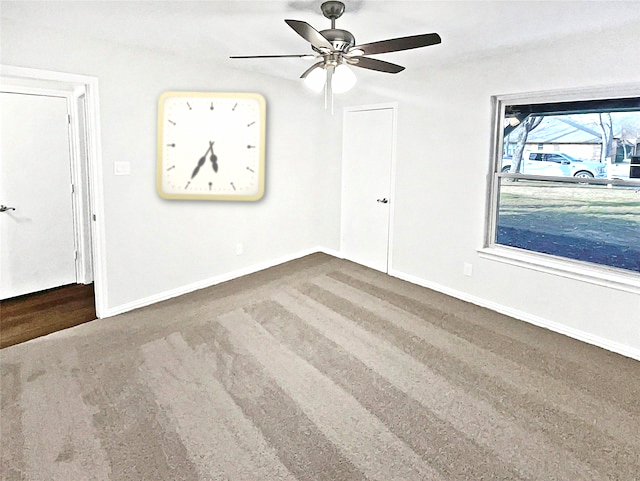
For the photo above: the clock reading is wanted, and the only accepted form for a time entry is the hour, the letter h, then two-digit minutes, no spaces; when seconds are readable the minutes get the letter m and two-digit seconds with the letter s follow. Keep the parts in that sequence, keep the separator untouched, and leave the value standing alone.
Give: 5h35
